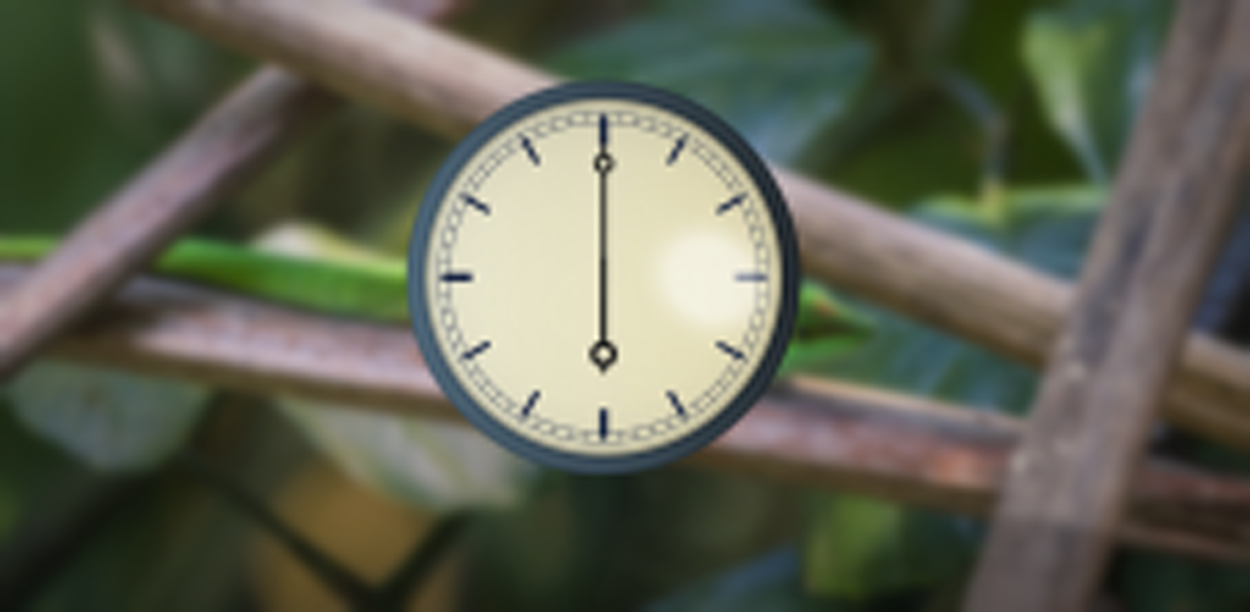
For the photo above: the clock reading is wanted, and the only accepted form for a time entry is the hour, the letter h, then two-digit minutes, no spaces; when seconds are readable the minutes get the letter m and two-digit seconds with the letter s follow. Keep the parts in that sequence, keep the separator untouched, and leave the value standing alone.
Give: 6h00
